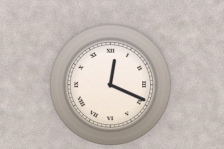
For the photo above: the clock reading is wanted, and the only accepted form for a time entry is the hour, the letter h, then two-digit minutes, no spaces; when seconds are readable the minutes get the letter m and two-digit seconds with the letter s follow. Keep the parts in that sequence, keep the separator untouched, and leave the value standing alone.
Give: 12h19
